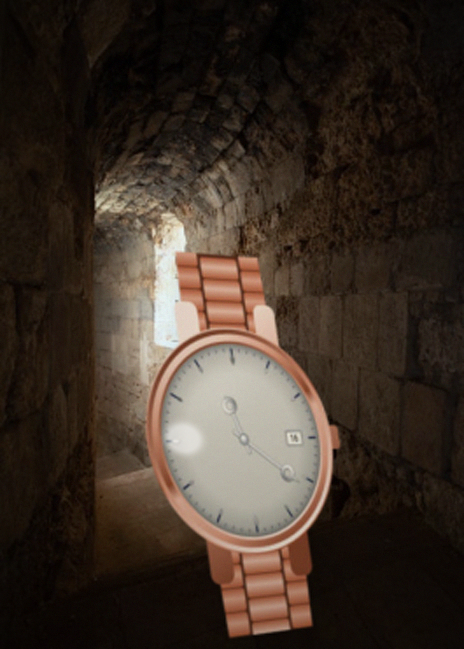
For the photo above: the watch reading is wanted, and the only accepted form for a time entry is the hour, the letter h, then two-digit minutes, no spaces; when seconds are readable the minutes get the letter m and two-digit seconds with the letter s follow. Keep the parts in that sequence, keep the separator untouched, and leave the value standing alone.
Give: 11h21
